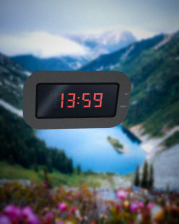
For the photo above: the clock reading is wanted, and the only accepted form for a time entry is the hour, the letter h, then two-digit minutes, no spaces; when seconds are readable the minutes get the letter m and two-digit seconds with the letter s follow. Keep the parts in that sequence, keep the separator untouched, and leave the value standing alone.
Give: 13h59
